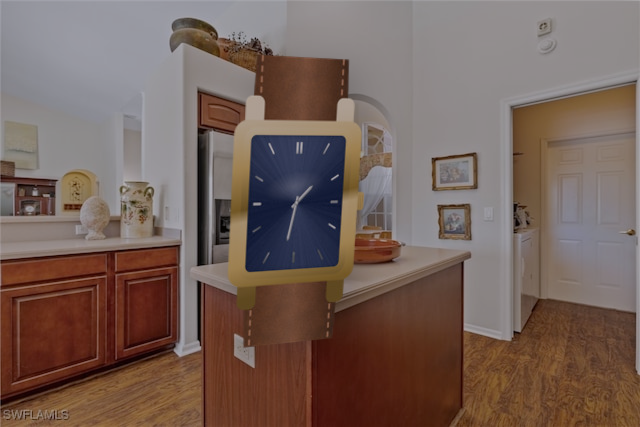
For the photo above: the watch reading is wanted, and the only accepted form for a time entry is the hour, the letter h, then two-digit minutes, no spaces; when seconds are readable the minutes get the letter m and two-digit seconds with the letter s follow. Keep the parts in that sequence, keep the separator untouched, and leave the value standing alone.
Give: 1h32
